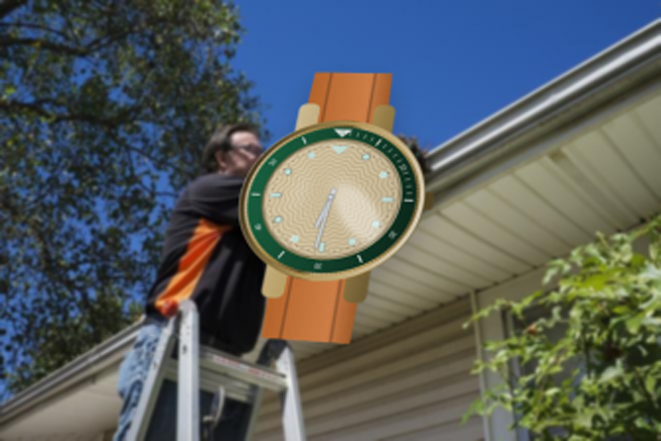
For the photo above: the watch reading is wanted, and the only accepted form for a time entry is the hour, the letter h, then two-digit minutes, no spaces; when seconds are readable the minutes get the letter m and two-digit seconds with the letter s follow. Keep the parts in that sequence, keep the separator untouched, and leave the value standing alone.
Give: 6h31
